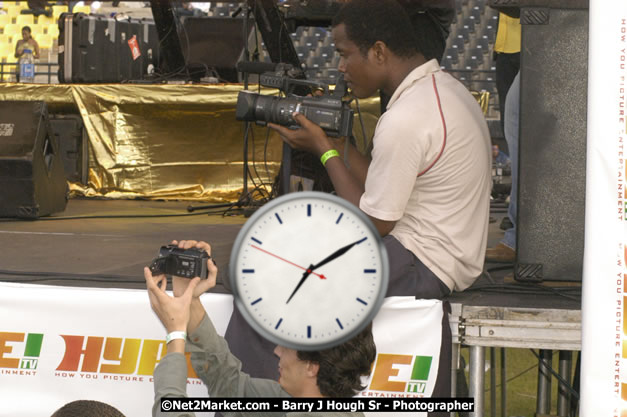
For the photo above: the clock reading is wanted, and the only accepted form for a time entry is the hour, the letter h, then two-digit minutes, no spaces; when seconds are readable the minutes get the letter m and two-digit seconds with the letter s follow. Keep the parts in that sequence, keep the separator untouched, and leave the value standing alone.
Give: 7h09m49s
